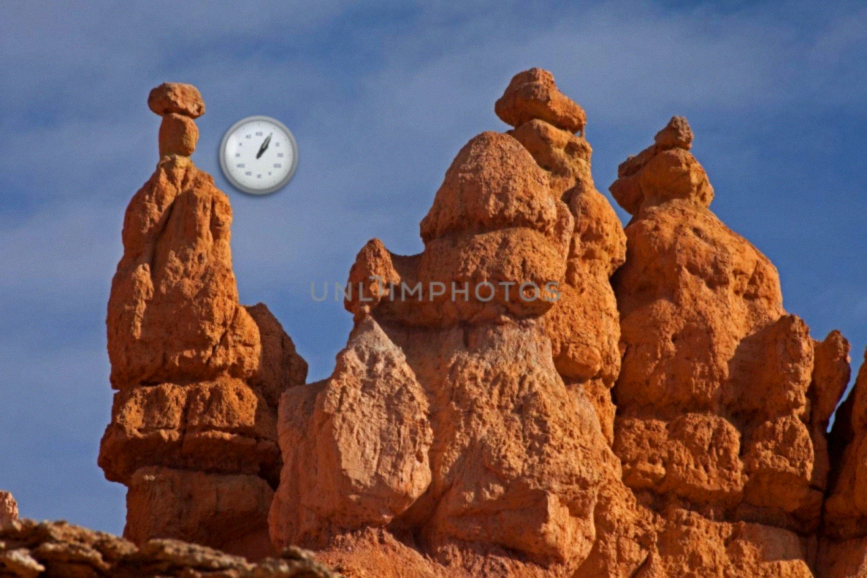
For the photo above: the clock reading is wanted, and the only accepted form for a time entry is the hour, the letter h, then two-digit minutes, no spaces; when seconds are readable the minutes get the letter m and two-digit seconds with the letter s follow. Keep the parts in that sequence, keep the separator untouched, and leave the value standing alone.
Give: 1h05
